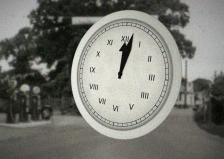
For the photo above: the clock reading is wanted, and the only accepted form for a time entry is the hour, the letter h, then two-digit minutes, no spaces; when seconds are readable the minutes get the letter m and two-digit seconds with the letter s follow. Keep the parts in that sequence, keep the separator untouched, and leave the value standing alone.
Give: 12h02
